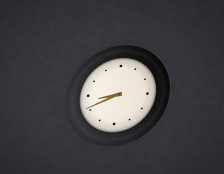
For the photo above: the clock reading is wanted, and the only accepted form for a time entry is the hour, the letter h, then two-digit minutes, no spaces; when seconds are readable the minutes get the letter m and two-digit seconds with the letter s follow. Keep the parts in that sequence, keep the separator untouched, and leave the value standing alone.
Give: 8h41
